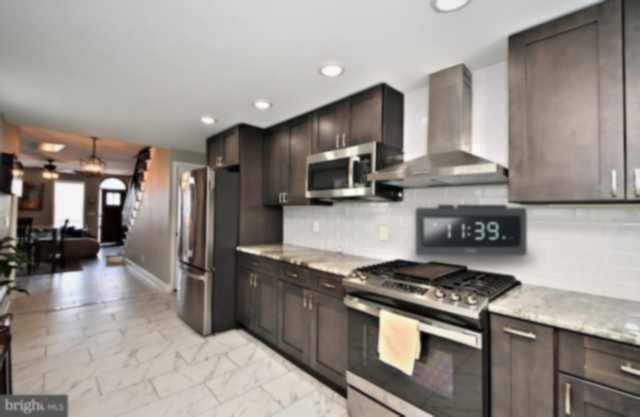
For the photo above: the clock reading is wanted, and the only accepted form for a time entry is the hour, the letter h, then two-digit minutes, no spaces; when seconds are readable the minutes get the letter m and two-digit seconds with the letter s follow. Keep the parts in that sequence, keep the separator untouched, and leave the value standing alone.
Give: 11h39
